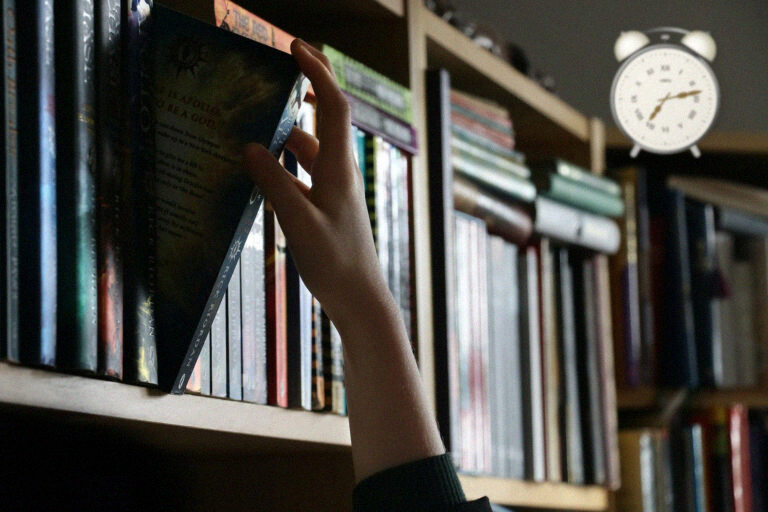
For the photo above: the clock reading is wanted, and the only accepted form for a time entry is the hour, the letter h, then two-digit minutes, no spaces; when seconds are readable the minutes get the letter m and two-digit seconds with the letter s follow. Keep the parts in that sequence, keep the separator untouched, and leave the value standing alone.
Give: 7h13
